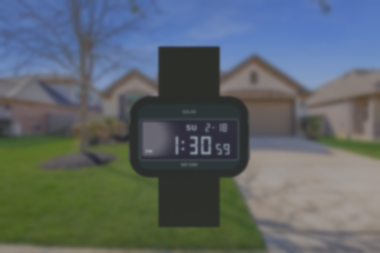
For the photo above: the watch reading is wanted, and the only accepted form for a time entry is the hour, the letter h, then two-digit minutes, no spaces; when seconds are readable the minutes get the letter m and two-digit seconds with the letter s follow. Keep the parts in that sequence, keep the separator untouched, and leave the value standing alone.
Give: 1h30
